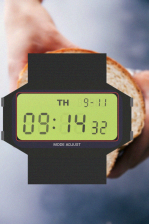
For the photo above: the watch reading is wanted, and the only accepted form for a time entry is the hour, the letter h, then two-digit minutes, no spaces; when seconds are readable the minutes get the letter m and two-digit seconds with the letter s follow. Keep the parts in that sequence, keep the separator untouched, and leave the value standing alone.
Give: 9h14m32s
